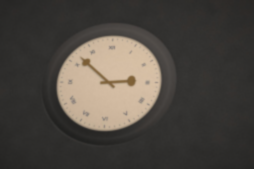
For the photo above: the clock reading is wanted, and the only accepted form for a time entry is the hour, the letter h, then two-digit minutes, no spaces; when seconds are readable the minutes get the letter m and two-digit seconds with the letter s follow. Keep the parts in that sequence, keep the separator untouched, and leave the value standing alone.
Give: 2h52
